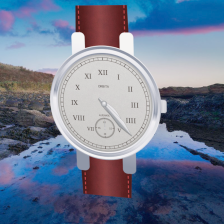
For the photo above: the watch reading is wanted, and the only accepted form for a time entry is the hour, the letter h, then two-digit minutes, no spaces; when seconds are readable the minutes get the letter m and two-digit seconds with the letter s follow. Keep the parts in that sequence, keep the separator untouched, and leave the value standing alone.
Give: 4h23
